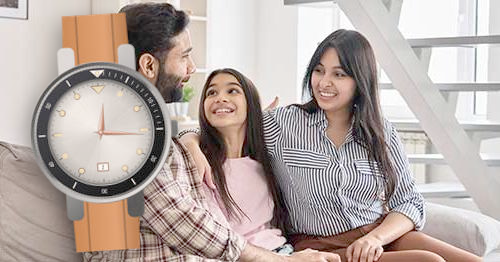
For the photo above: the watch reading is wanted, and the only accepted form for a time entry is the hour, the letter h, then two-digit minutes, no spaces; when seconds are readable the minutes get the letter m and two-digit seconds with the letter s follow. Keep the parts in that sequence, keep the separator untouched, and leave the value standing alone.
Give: 12h16
